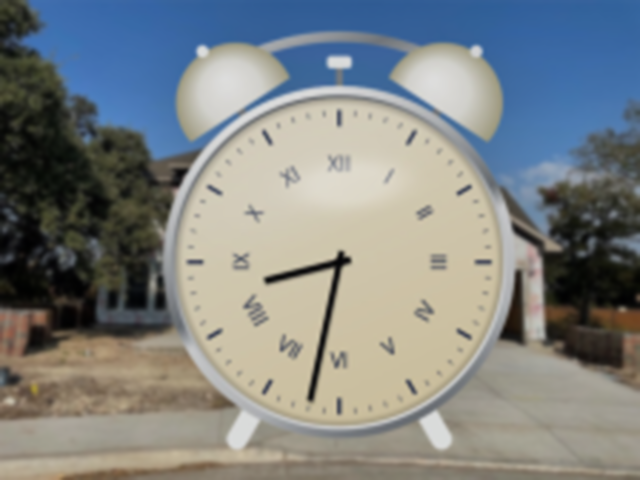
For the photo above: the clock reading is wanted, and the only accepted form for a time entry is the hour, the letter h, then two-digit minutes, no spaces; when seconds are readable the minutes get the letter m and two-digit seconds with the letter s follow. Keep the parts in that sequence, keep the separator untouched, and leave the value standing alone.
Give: 8h32
